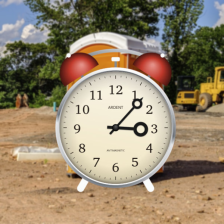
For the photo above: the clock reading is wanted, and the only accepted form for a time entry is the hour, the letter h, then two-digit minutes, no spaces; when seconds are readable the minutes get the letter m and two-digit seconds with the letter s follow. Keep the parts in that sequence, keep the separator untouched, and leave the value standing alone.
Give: 3h07
